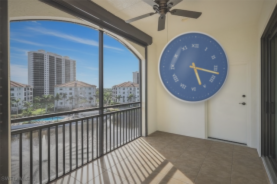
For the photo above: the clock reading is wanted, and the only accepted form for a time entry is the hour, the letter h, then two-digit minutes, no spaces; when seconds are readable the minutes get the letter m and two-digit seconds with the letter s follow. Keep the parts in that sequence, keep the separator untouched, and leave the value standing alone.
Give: 5h17
